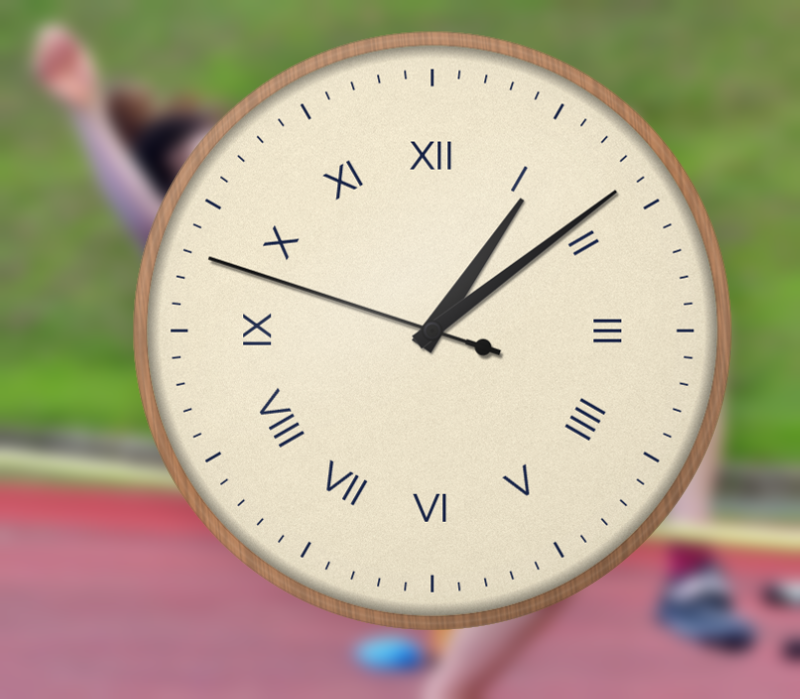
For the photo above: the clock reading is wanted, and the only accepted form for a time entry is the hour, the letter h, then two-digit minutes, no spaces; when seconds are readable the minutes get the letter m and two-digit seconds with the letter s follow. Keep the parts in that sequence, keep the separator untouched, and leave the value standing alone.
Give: 1h08m48s
